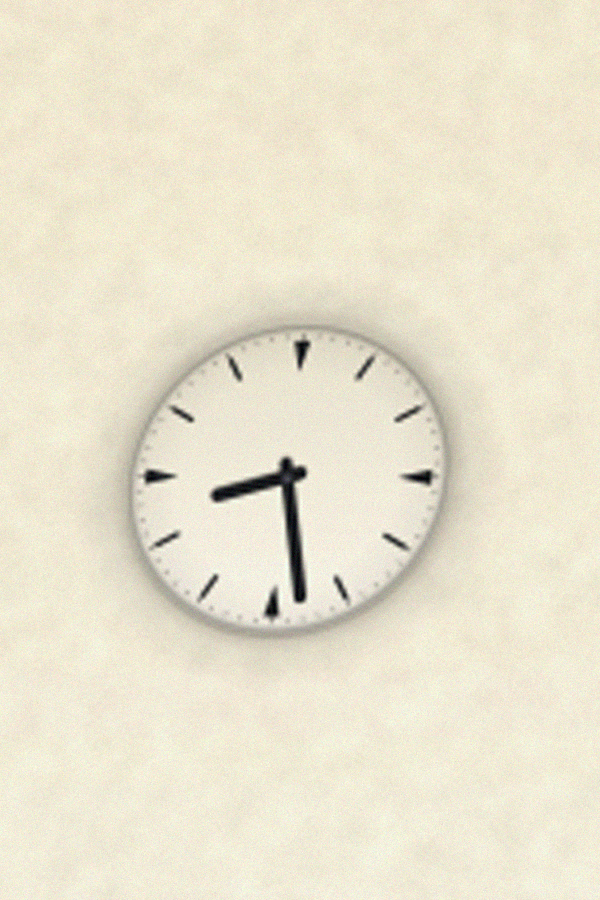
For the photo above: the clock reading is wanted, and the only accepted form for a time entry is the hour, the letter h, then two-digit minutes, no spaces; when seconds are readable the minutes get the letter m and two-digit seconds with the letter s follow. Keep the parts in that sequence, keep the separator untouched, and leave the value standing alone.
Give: 8h28
